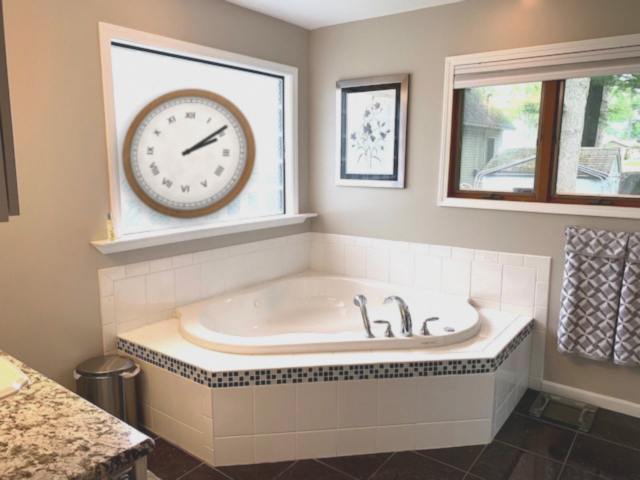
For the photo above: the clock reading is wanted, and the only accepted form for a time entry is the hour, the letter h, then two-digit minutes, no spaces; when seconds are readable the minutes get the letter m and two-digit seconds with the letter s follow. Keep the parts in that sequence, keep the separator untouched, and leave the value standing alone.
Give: 2h09
